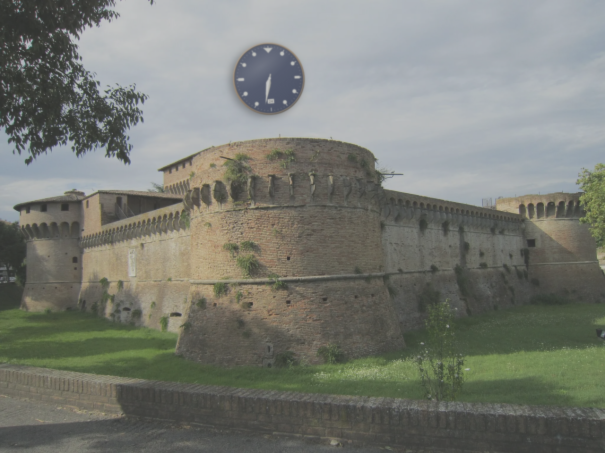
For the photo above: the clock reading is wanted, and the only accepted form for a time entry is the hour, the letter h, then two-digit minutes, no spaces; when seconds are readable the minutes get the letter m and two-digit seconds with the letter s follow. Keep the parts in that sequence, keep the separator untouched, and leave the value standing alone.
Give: 6h32
